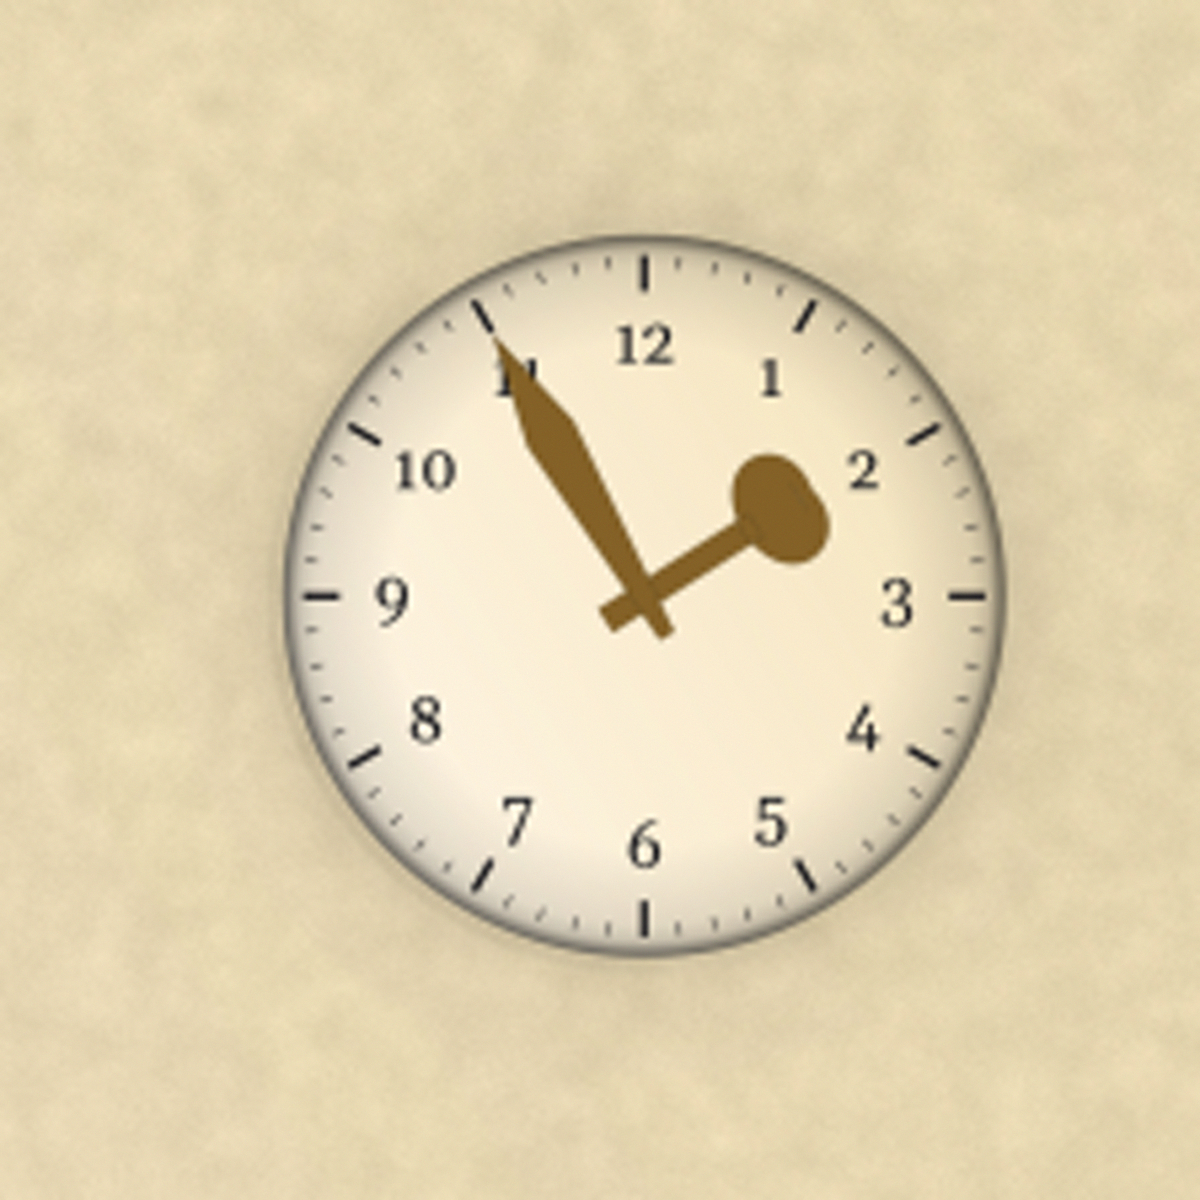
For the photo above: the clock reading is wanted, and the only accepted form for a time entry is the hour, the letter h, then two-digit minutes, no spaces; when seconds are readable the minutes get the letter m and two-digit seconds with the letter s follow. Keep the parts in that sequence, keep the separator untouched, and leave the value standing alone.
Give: 1h55
